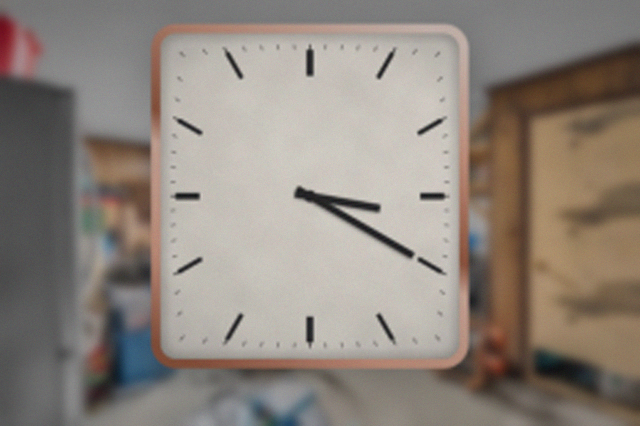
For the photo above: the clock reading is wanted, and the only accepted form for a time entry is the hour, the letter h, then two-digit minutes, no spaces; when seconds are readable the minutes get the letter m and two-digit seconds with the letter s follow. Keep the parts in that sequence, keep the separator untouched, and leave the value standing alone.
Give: 3h20
